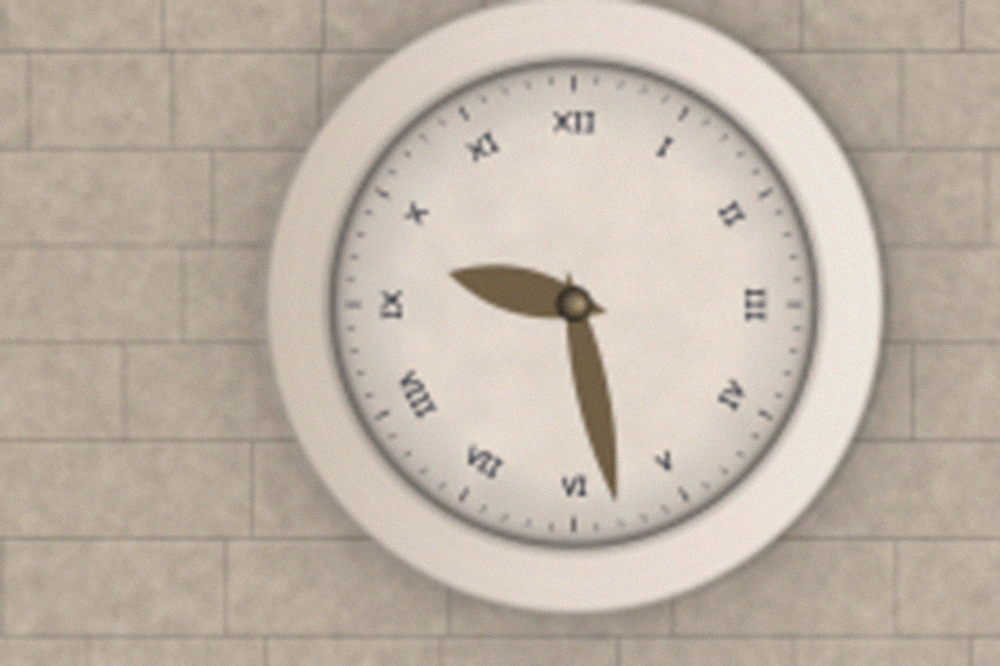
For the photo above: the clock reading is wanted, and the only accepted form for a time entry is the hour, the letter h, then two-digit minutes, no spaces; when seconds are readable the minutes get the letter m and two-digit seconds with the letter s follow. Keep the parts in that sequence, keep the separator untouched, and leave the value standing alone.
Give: 9h28
